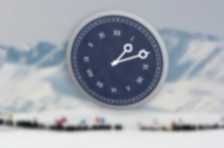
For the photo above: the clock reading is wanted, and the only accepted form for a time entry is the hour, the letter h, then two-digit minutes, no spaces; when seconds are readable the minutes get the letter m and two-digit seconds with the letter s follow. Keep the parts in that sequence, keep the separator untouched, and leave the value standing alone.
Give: 1h11
